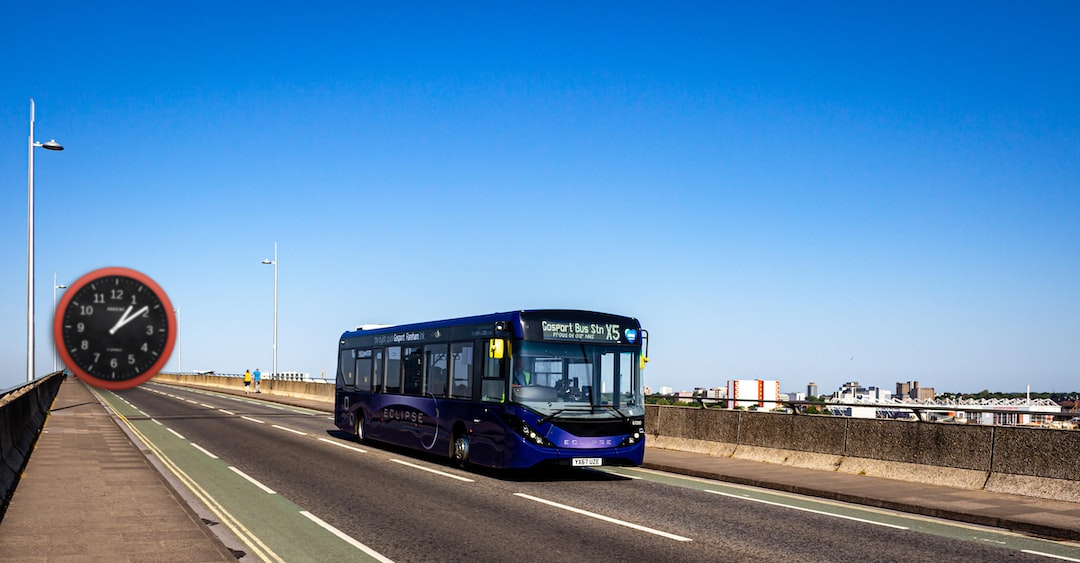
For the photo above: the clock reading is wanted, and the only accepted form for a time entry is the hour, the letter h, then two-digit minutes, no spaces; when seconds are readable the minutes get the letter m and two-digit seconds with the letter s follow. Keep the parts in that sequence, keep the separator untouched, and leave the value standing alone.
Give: 1h09
